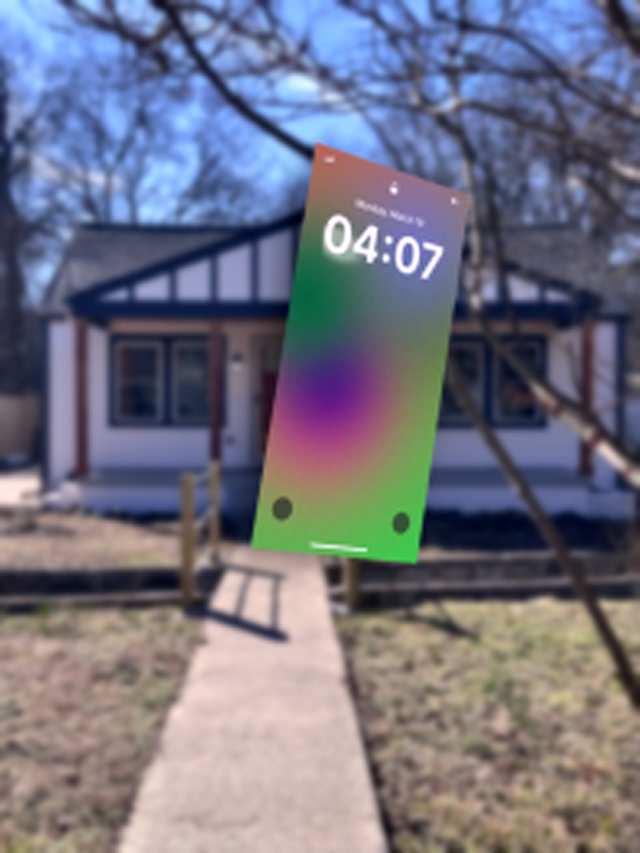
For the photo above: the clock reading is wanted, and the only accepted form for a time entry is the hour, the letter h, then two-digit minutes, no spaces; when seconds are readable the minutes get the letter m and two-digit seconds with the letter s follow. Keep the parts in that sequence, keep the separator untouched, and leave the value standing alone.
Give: 4h07
